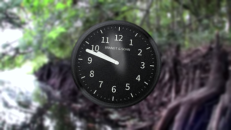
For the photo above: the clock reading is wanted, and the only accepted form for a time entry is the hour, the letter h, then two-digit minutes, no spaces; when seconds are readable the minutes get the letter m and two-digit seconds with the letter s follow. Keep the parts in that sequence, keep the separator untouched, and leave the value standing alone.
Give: 9h48
